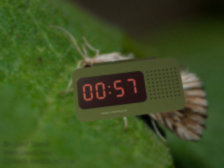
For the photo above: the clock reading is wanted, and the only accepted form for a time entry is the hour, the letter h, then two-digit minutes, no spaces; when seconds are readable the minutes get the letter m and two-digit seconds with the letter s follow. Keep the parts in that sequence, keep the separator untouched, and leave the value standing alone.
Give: 0h57
